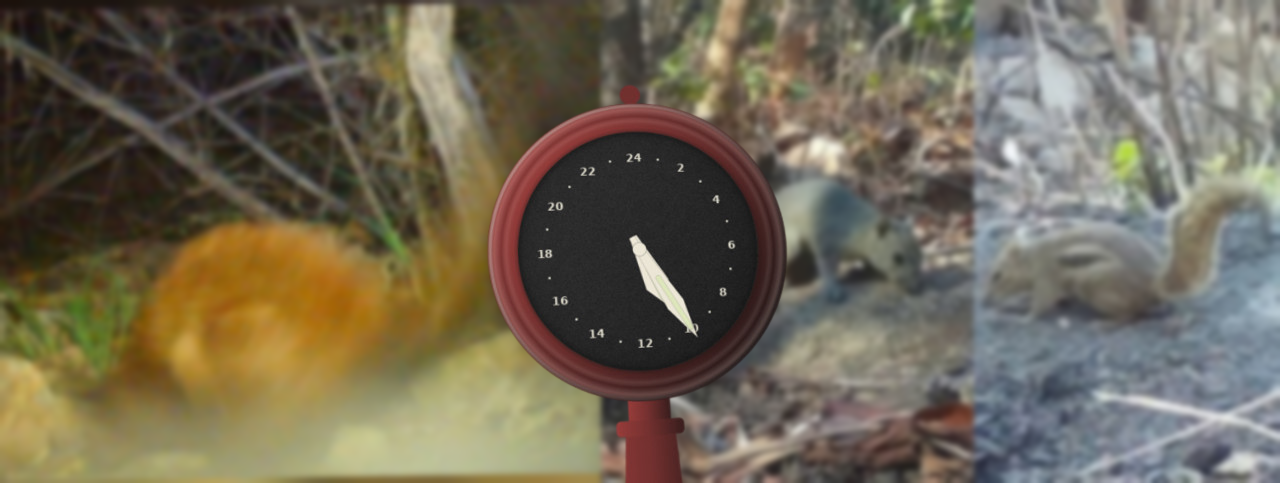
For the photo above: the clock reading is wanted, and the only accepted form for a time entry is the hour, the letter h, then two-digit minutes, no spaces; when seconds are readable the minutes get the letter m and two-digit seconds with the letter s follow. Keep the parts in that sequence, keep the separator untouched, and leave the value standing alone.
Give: 10h25
